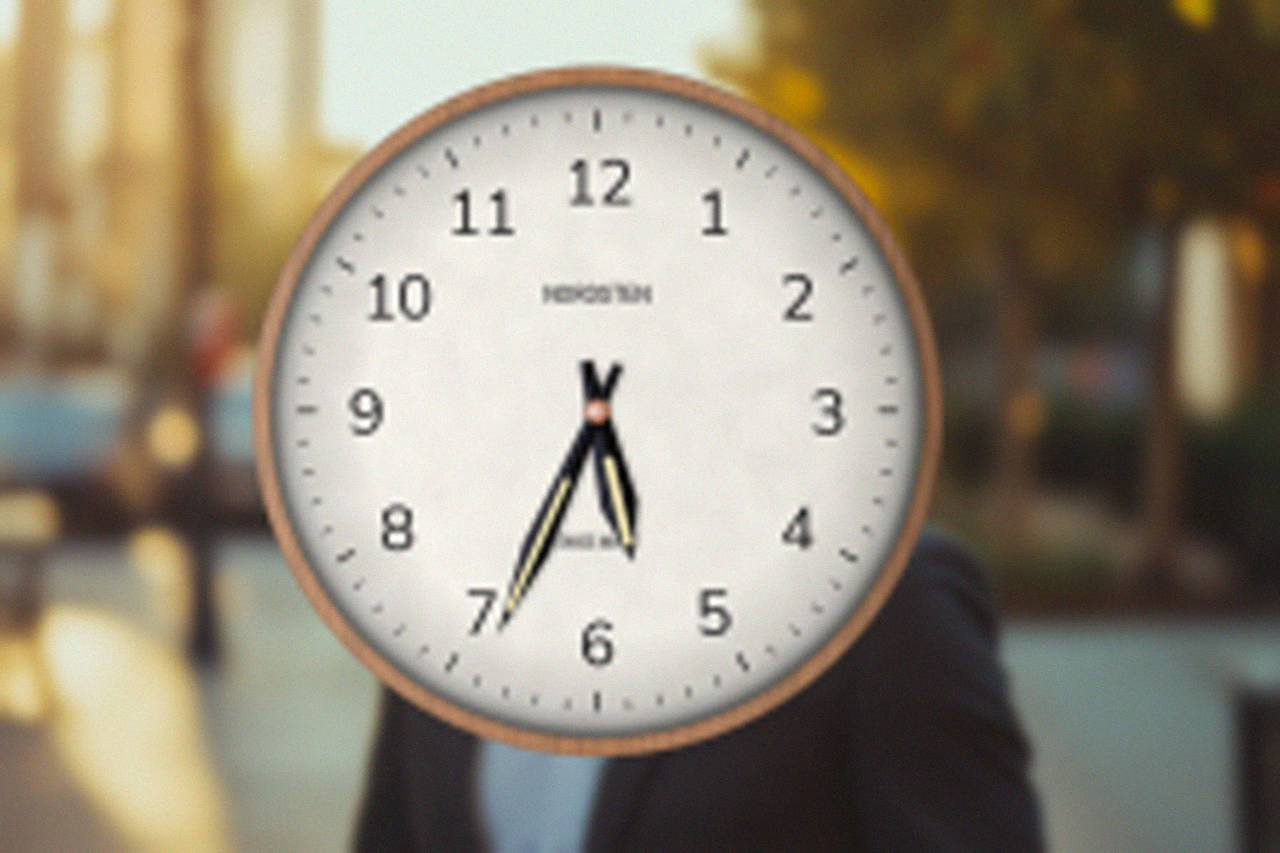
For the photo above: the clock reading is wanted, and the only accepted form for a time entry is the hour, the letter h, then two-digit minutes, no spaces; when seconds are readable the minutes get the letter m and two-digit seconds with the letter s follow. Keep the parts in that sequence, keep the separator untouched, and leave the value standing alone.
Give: 5h34
